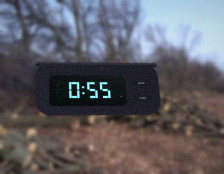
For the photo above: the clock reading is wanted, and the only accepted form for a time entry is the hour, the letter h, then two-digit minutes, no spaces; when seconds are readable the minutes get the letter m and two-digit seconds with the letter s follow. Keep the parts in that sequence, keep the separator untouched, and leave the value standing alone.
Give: 0h55
